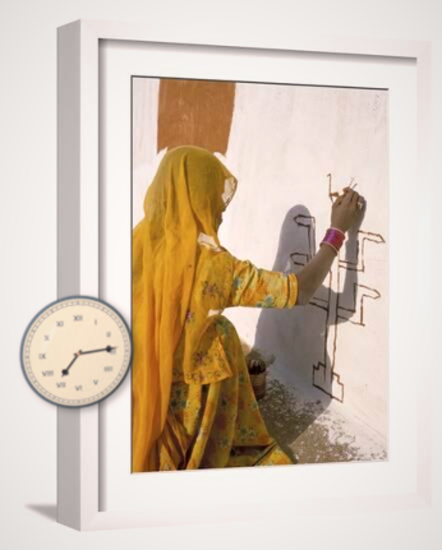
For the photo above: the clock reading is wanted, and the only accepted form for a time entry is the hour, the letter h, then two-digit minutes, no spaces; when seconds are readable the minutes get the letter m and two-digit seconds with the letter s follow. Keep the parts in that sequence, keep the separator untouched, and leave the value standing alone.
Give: 7h14
